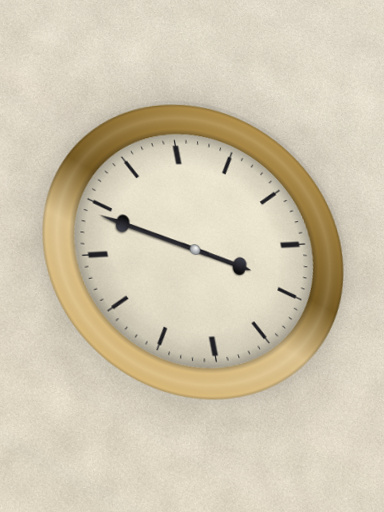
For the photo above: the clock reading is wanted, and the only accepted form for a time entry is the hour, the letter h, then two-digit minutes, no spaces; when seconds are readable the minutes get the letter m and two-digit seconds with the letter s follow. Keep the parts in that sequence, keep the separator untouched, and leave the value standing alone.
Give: 3h49
